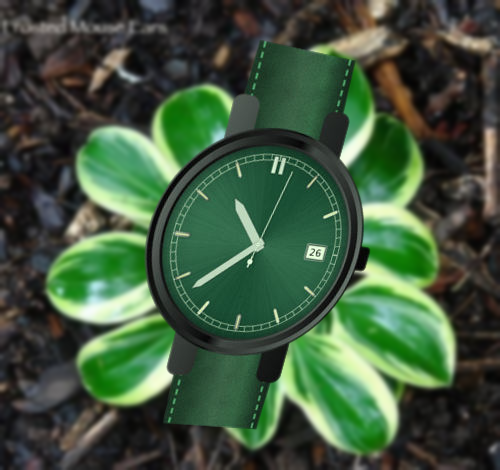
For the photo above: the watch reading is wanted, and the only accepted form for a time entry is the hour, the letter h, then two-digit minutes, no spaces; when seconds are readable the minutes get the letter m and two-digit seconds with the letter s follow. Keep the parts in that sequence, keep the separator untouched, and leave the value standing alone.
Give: 10h38m02s
